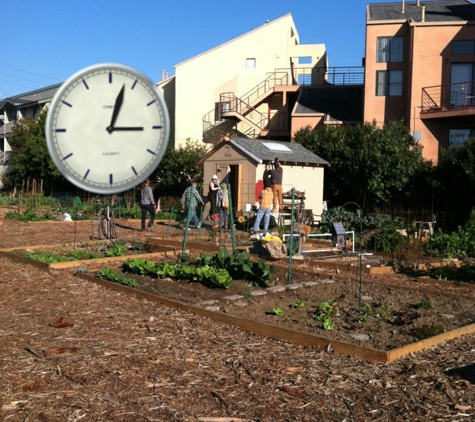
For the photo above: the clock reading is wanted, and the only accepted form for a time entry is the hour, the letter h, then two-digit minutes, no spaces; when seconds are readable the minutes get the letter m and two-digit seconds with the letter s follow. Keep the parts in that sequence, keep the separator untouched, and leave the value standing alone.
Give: 3h03
